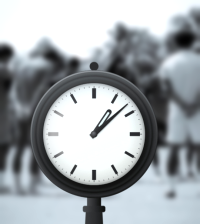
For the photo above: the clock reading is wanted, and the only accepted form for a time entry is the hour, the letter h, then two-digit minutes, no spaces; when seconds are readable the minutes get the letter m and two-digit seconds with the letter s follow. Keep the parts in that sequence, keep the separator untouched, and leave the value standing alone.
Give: 1h08
